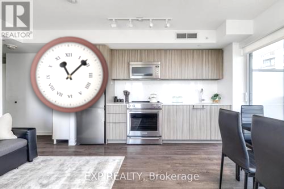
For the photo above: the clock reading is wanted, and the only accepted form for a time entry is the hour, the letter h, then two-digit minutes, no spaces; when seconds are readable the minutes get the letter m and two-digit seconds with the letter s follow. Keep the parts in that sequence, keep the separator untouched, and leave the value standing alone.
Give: 11h08
